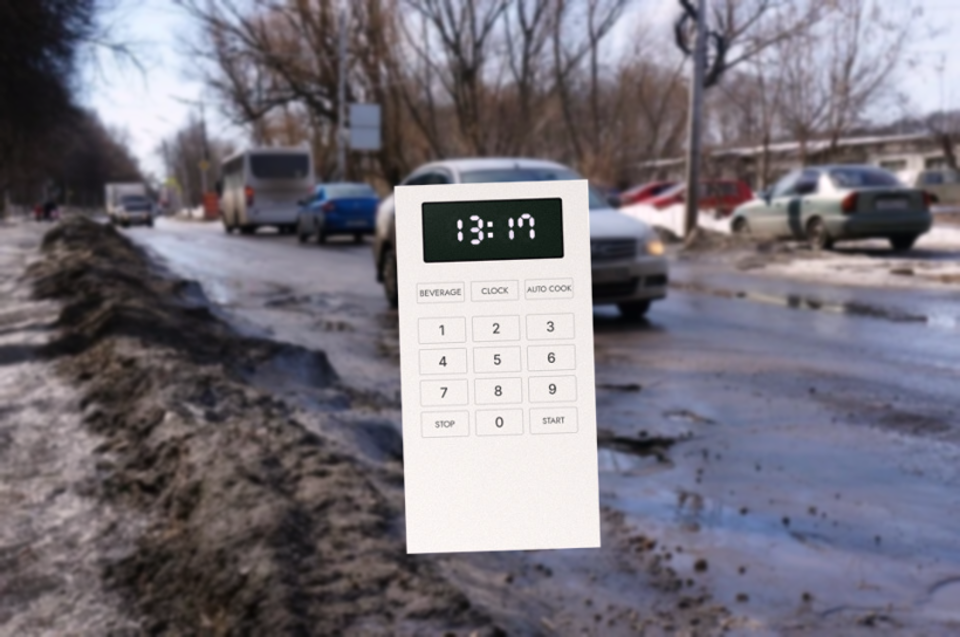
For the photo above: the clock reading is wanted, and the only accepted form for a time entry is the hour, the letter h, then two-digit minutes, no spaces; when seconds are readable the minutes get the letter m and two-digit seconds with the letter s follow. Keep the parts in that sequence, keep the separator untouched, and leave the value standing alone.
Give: 13h17
